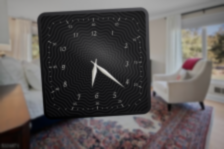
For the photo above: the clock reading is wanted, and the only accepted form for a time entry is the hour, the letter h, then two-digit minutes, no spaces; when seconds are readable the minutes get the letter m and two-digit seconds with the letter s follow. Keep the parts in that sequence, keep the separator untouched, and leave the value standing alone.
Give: 6h22
